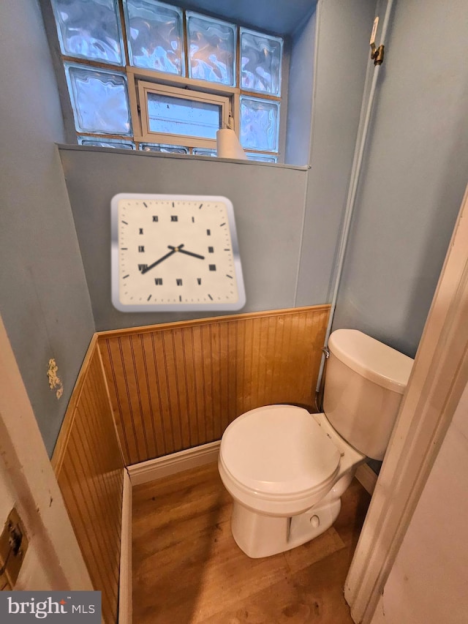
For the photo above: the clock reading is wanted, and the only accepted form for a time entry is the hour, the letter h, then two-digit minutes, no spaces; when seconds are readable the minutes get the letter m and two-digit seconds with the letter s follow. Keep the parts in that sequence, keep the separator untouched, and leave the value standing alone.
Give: 3h39
